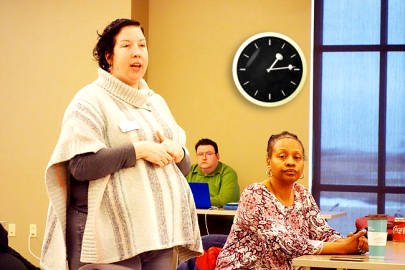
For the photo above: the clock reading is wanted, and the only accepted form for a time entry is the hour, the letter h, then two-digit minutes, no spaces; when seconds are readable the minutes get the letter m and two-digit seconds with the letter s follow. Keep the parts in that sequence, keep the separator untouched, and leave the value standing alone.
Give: 1h14
